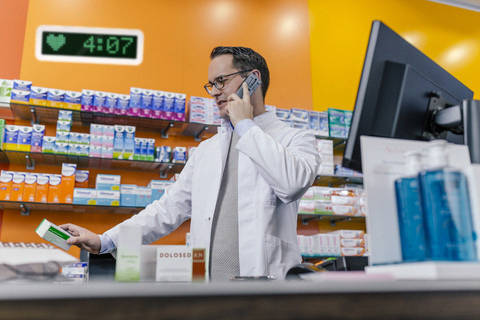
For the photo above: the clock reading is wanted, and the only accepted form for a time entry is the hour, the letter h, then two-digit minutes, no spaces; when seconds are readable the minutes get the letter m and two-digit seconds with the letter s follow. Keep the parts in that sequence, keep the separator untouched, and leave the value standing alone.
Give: 4h07
